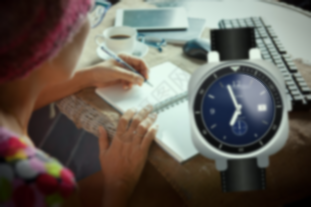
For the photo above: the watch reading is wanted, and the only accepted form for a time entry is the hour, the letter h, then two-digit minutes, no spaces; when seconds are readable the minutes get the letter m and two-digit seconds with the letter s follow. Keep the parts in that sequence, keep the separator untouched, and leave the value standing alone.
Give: 6h57
